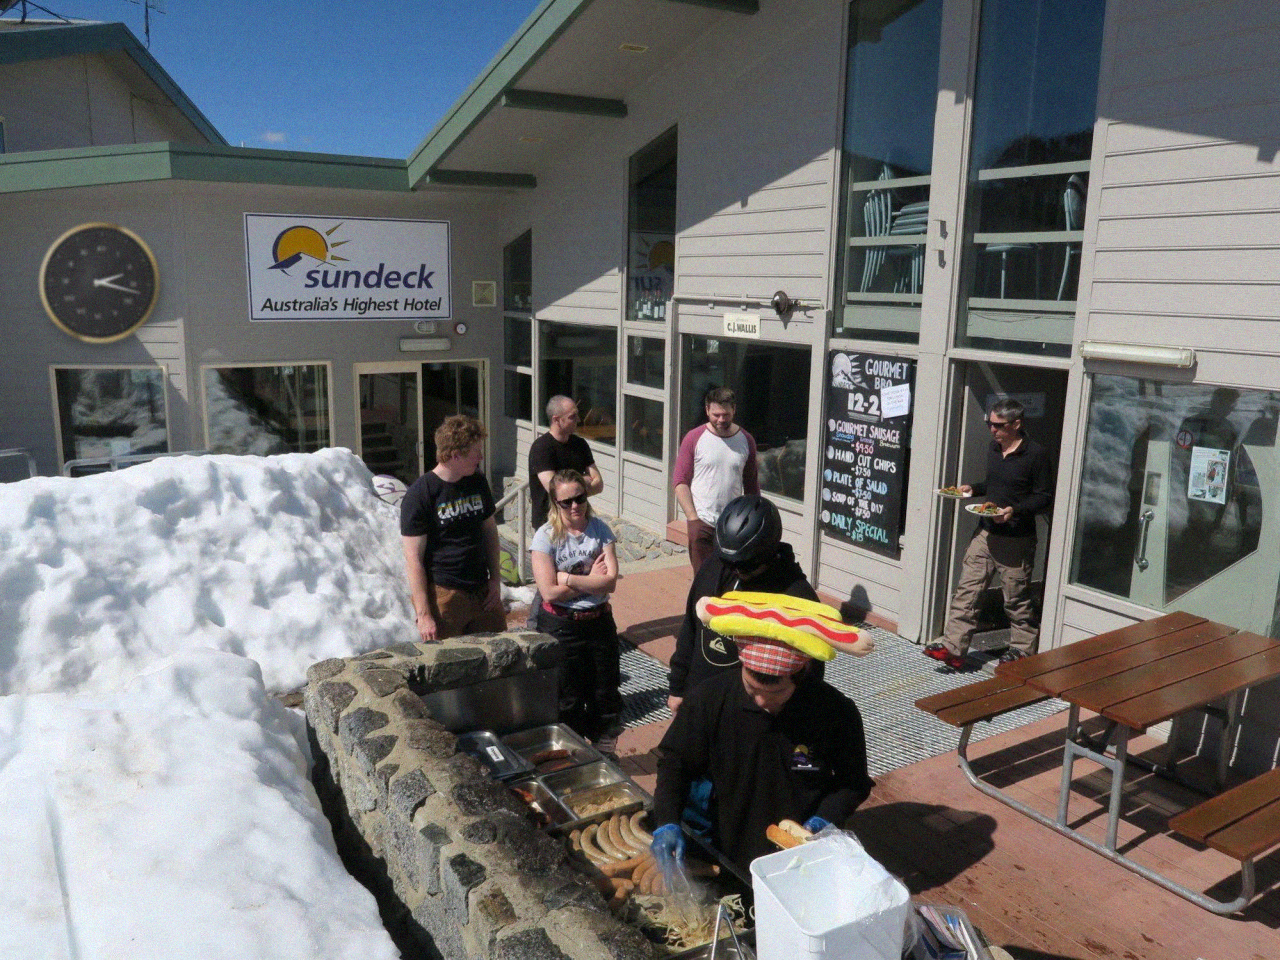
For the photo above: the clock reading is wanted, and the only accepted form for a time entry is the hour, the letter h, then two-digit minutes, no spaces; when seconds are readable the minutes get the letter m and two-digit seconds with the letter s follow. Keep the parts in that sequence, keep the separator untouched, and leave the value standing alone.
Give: 2h17
